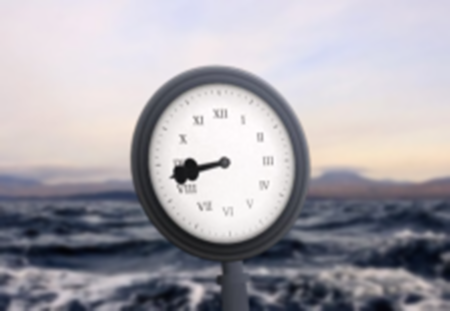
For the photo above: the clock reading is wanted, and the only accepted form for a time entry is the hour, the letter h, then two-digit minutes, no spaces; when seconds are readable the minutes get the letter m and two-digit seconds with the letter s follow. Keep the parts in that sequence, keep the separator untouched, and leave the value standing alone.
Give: 8h43
